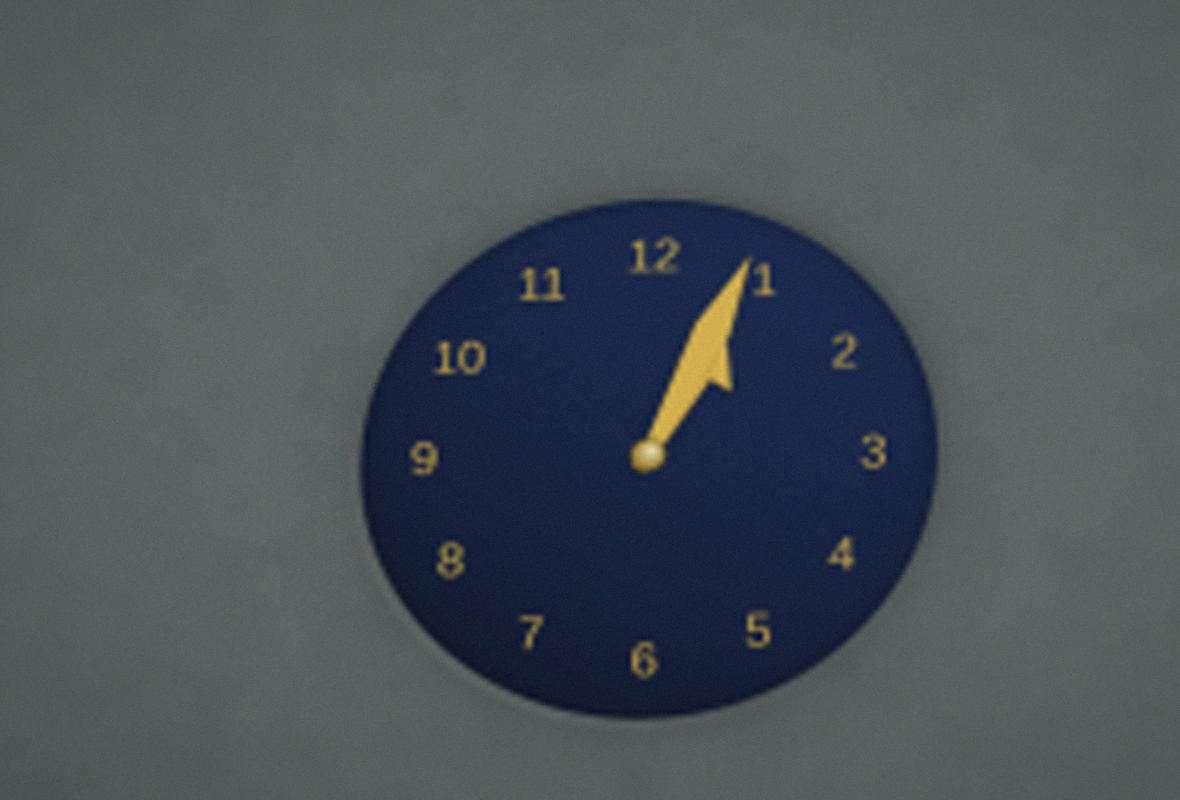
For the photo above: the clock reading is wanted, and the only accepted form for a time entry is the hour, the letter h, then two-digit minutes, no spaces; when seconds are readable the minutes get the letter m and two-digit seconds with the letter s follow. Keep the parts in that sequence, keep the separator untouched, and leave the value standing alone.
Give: 1h04
